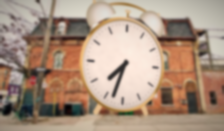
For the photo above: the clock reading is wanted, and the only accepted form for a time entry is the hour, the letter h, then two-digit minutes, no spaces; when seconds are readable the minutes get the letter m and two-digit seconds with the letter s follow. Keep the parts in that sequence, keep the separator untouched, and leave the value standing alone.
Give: 7h33
